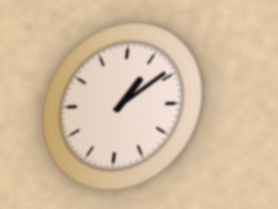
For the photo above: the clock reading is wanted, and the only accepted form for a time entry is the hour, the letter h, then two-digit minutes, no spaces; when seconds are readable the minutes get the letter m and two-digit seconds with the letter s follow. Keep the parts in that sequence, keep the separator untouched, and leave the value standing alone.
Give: 1h09
